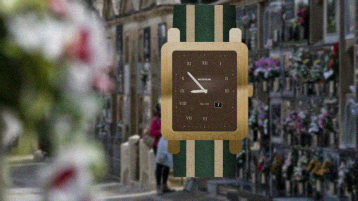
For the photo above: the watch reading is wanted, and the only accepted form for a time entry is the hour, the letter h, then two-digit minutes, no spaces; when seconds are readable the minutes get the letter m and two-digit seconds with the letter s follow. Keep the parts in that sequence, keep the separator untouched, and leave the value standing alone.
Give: 8h53
